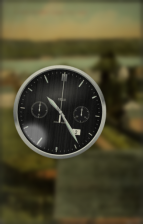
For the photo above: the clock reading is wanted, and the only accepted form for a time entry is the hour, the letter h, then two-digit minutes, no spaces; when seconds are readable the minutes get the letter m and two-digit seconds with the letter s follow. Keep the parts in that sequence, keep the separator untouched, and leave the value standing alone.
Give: 10h24
